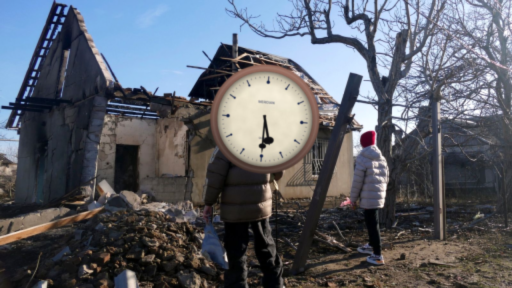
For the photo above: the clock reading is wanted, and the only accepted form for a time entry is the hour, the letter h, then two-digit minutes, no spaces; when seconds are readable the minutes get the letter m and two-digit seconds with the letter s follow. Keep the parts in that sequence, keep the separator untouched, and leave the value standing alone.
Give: 5h30
